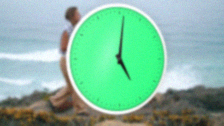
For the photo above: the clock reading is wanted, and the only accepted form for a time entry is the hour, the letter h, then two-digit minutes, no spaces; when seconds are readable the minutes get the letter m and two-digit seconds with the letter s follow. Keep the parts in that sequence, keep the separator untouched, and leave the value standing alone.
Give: 5h01
